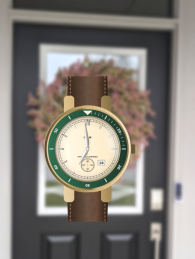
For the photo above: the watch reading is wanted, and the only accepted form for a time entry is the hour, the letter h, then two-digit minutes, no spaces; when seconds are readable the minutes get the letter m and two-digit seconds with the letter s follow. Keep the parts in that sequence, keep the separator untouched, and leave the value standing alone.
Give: 6h59
